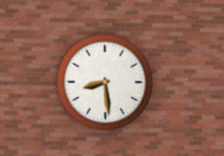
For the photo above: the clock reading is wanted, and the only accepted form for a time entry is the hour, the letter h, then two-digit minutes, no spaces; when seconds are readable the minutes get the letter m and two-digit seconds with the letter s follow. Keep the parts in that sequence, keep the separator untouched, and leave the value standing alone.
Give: 8h29
